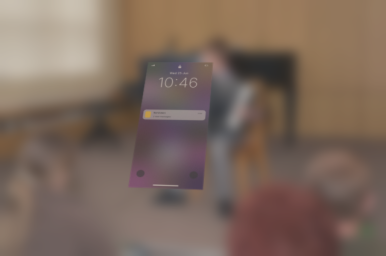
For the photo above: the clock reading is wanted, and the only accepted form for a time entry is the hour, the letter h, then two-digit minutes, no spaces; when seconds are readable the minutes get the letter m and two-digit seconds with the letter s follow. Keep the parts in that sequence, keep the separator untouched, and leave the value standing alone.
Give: 10h46
